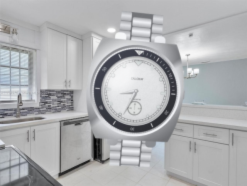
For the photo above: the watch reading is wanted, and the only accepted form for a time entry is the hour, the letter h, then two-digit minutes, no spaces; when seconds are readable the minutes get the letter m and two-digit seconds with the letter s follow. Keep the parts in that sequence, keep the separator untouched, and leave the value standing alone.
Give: 8h34
